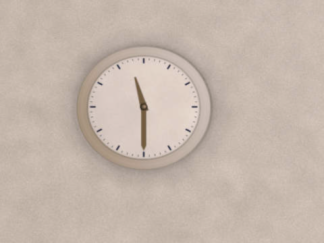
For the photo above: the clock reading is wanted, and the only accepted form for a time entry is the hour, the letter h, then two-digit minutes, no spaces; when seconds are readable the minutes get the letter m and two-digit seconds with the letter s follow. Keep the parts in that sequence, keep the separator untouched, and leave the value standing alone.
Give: 11h30
